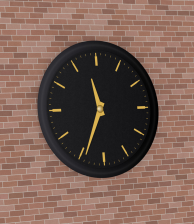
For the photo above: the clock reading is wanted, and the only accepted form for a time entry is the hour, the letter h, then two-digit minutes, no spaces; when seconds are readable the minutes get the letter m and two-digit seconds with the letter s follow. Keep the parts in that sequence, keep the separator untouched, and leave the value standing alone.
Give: 11h34
